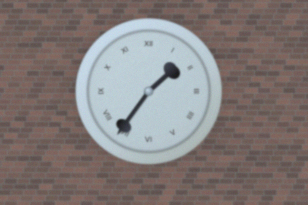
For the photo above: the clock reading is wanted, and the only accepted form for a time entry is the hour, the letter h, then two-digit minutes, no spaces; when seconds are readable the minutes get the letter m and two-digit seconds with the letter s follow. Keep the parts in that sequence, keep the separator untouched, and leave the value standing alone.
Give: 1h36
